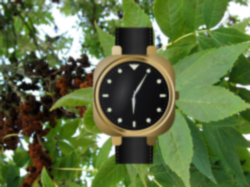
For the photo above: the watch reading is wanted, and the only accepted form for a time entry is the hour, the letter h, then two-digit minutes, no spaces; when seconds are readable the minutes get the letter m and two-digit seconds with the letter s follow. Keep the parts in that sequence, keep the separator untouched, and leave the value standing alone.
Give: 6h05
